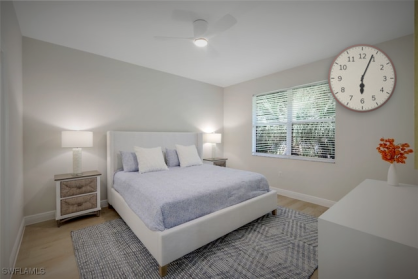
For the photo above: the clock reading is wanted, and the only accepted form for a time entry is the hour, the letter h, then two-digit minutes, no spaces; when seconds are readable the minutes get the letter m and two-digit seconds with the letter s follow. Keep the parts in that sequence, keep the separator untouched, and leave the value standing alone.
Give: 6h04
